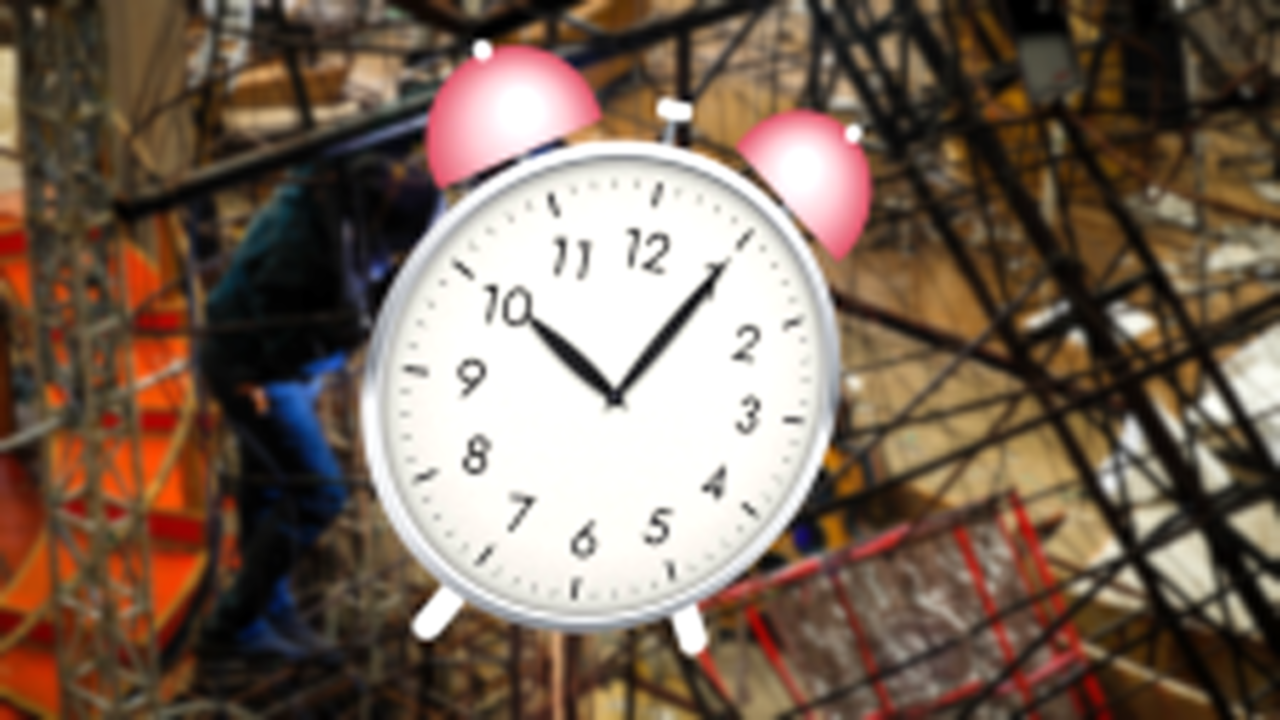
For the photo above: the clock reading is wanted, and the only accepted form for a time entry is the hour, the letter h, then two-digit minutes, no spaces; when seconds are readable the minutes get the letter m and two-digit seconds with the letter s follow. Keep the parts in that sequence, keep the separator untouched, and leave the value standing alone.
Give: 10h05
